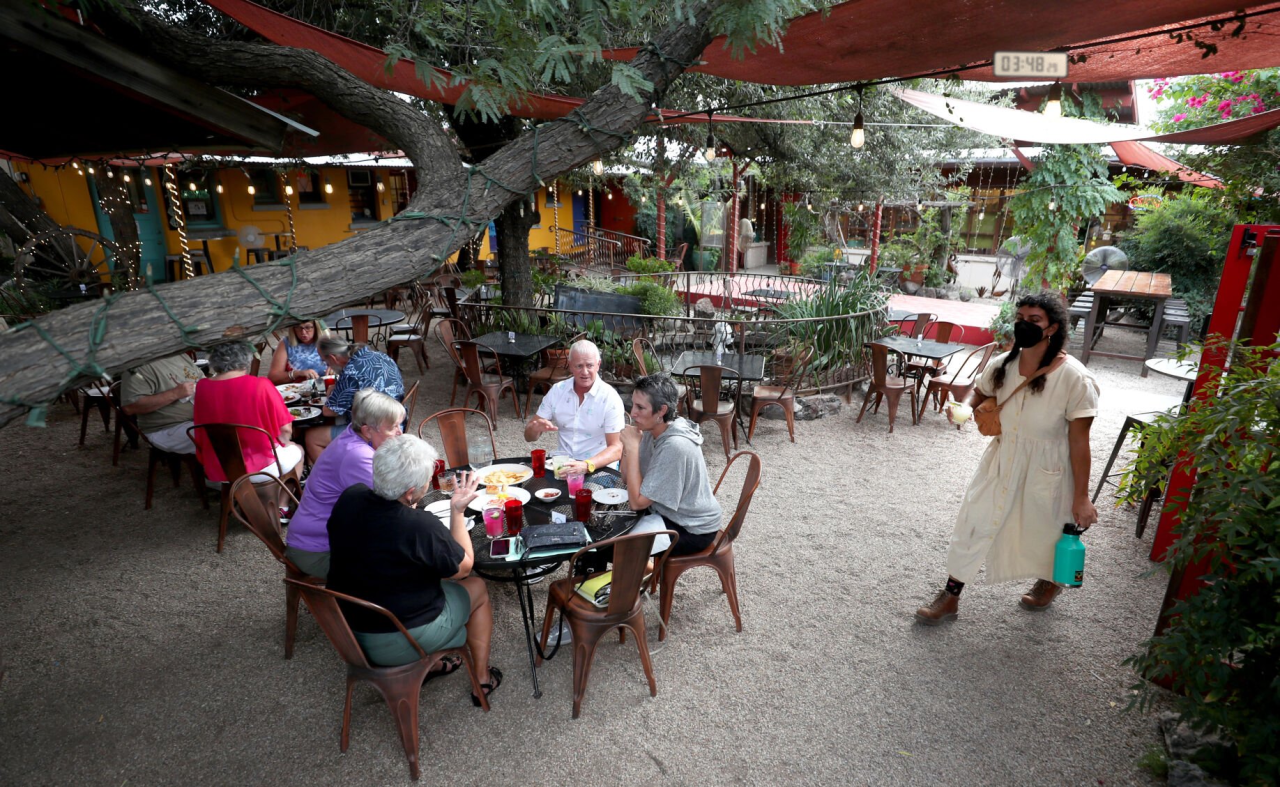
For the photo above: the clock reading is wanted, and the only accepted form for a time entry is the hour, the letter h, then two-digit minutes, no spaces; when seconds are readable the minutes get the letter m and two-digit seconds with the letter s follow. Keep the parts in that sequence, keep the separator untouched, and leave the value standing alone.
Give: 3h48
